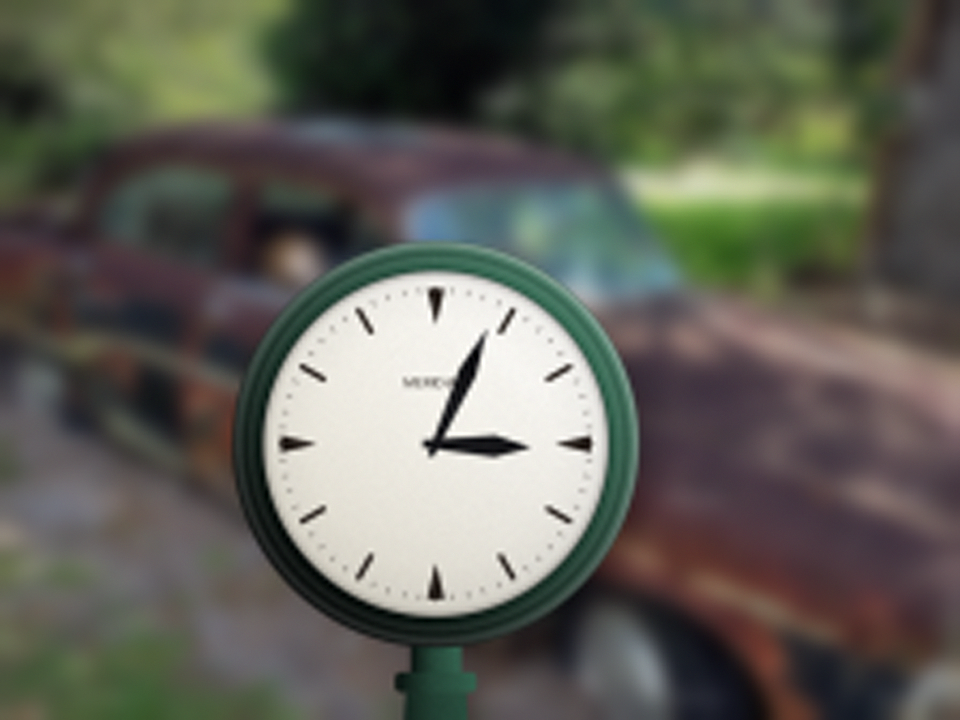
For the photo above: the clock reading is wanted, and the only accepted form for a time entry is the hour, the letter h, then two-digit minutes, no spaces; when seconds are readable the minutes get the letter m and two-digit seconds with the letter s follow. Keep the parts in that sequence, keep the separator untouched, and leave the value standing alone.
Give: 3h04
